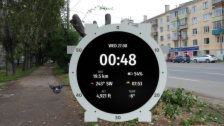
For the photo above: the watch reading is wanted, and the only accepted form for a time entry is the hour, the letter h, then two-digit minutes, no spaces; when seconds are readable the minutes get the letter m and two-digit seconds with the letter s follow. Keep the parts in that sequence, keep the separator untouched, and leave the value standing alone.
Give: 0h48
